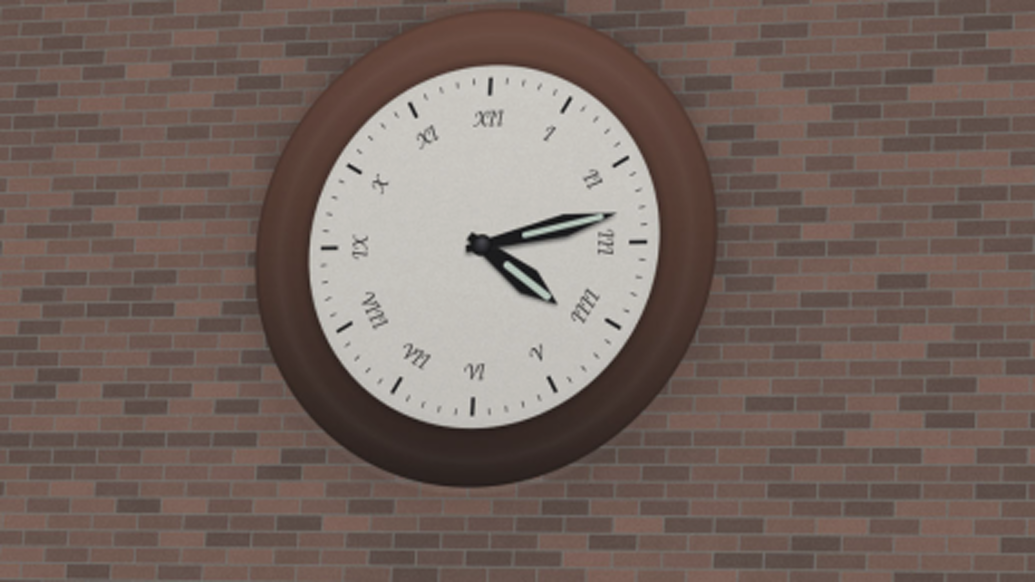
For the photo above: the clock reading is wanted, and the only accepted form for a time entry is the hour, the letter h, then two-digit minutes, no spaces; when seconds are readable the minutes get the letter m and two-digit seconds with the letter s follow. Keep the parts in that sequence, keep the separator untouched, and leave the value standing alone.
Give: 4h13
